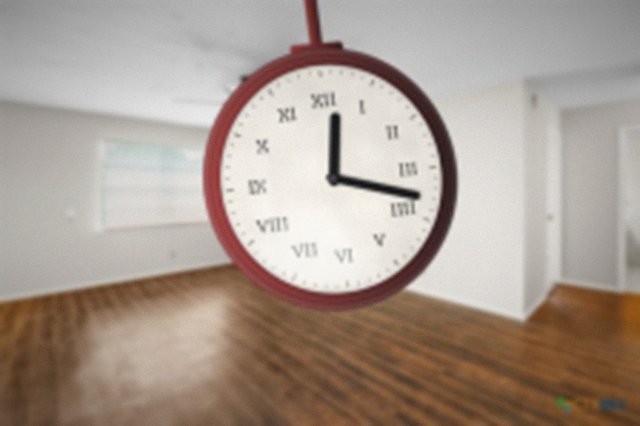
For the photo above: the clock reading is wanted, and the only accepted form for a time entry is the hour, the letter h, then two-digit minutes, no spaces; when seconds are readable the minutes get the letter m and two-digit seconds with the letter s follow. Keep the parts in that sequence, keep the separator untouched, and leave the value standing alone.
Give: 12h18
